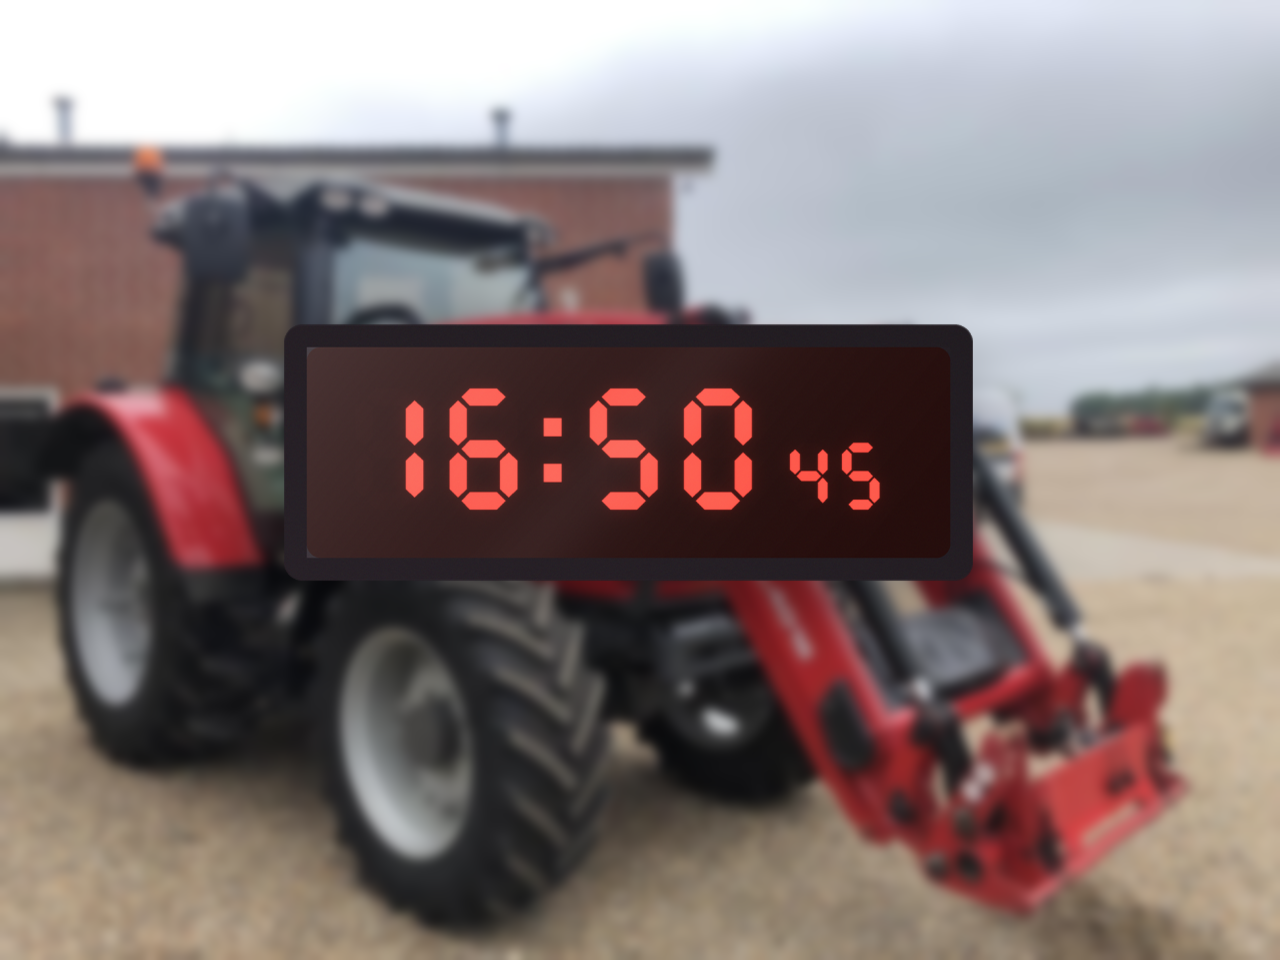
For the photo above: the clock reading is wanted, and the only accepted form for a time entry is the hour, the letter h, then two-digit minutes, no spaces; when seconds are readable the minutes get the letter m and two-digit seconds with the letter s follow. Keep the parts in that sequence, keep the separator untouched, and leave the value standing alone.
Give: 16h50m45s
